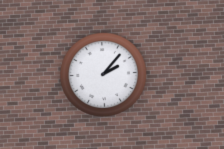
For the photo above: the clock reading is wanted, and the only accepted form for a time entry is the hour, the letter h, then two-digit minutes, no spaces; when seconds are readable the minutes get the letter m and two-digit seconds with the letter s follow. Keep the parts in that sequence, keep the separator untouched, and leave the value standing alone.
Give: 2h07
